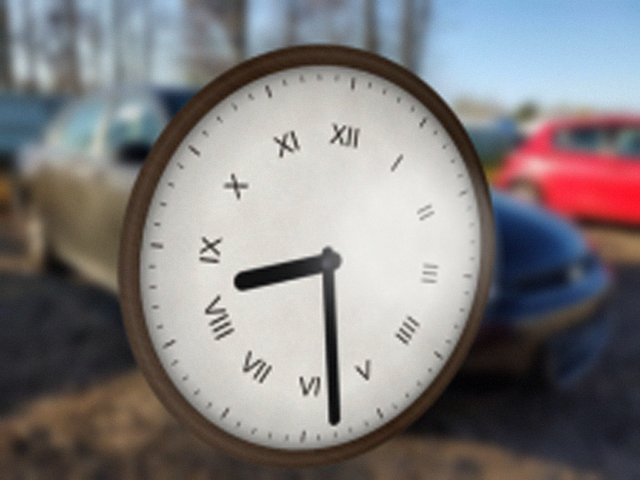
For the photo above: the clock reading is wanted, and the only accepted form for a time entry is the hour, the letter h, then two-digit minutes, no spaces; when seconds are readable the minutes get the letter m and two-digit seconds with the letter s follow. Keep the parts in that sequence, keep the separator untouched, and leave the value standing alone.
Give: 8h28
